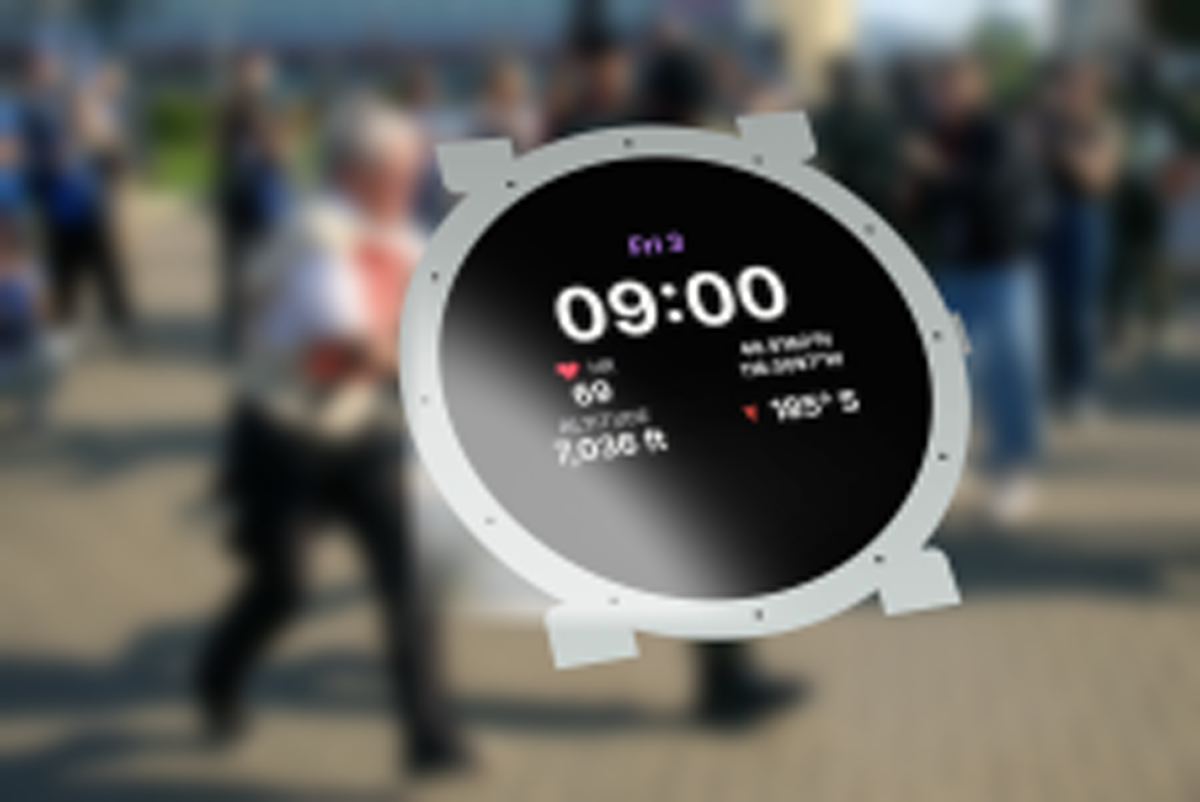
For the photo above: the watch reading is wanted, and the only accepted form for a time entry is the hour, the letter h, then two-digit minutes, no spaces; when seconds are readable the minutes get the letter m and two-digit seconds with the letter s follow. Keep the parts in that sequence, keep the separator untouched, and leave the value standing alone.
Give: 9h00
